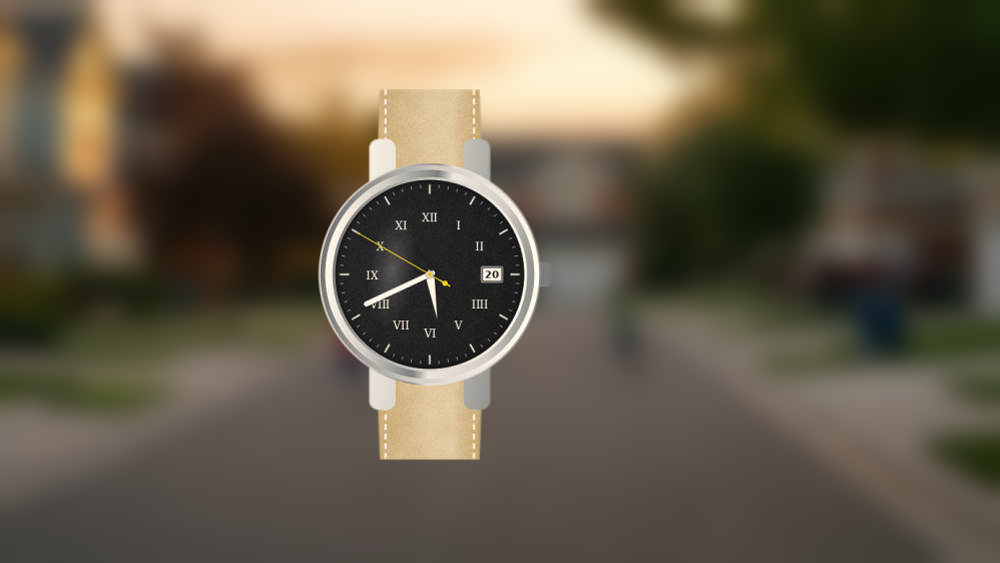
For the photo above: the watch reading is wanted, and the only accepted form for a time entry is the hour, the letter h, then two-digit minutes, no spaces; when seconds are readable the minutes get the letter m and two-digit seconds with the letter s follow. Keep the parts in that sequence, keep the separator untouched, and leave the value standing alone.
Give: 5h40m50s
